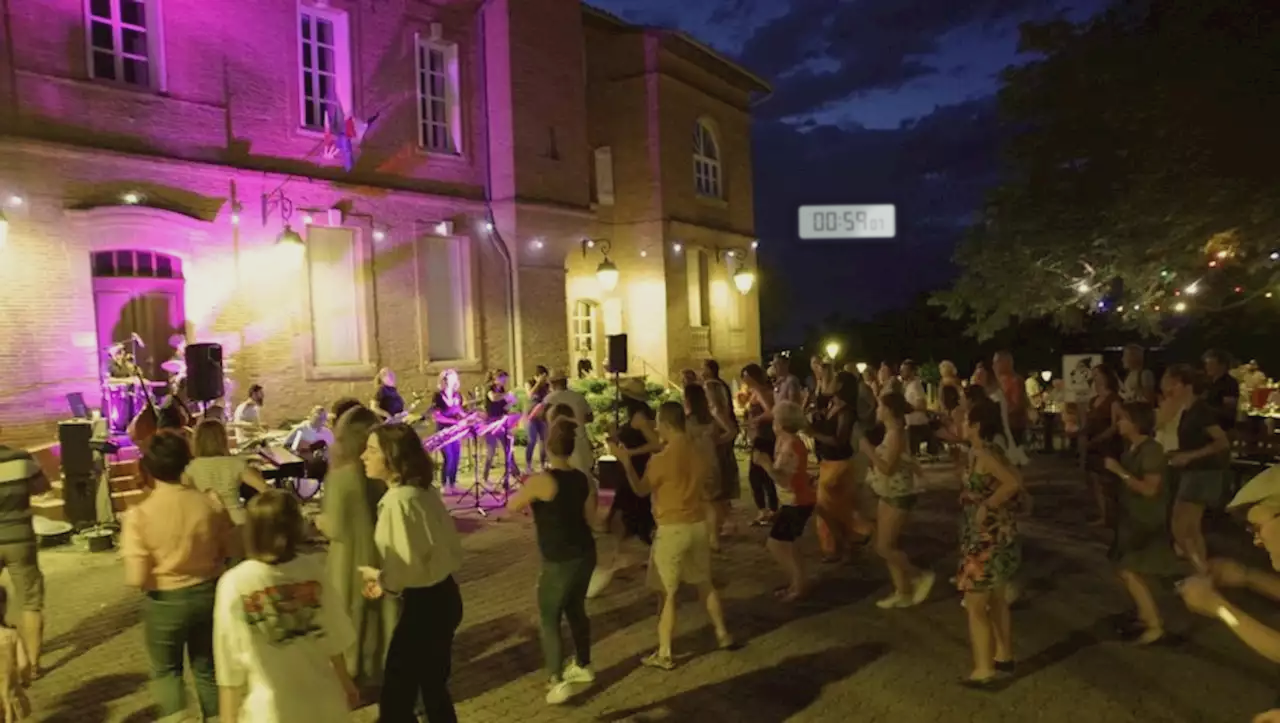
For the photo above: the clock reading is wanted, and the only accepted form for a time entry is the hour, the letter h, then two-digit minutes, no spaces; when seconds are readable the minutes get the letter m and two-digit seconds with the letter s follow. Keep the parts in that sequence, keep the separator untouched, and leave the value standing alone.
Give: 0h59
